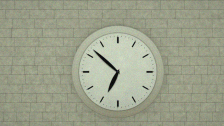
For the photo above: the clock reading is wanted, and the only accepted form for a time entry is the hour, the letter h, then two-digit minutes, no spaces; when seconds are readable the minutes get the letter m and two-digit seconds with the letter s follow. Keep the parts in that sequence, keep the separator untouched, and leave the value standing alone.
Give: 6h52
